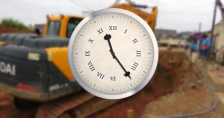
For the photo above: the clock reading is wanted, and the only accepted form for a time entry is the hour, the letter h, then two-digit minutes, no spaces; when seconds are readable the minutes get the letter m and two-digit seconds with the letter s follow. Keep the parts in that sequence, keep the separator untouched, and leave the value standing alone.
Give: 11h24
